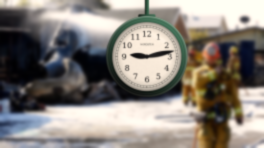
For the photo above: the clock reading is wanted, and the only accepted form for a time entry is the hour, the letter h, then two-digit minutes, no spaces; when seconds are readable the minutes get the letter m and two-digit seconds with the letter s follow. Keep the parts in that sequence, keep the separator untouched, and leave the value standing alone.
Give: 9h13
